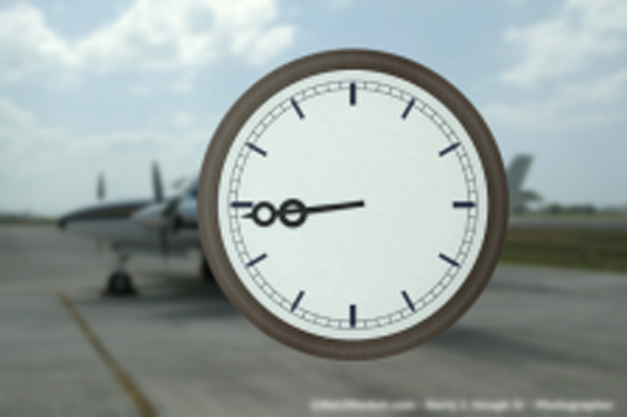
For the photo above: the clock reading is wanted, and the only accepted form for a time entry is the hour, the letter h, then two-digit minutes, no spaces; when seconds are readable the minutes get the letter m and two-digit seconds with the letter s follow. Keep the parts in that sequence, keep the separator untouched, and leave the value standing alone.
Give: 8h44
